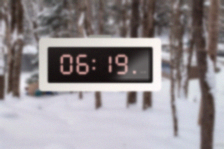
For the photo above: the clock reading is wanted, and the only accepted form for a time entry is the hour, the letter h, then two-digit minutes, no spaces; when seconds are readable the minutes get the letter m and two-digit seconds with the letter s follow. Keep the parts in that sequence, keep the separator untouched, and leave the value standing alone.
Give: 6h19
